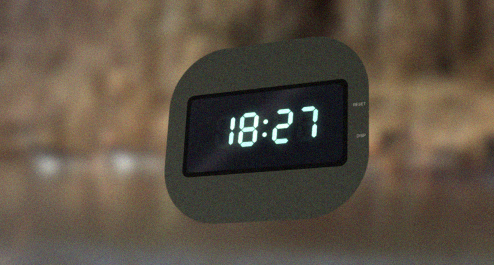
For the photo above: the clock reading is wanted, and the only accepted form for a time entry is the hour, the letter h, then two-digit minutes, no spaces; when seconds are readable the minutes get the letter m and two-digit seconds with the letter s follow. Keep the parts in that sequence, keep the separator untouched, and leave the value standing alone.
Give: 18h27
